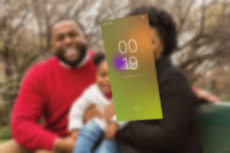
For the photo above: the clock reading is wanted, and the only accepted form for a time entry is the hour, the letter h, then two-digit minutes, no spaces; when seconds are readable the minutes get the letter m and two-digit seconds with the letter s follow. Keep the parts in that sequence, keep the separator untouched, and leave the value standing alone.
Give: 0h19
